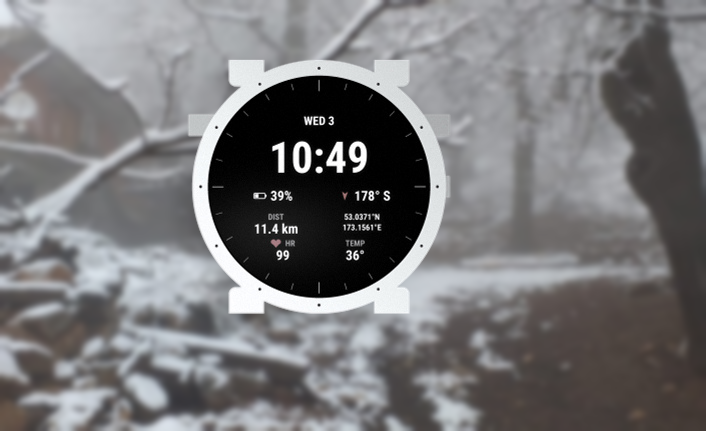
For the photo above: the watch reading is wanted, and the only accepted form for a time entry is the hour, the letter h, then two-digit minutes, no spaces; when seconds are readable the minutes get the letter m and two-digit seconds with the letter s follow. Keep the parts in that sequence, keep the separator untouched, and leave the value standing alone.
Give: 10h49
